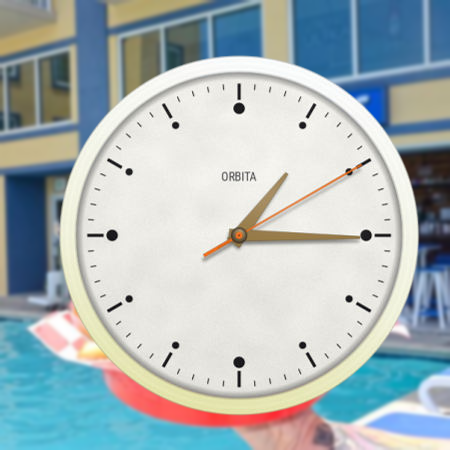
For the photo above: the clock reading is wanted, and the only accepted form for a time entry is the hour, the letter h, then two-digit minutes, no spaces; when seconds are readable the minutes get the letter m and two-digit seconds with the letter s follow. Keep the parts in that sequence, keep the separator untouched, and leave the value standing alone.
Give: 1h15m10s
